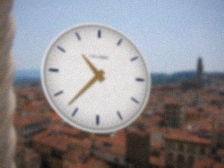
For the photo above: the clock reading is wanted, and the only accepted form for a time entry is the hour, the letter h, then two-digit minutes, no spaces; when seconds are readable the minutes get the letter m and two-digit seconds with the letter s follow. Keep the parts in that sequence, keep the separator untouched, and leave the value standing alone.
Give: 10h37
